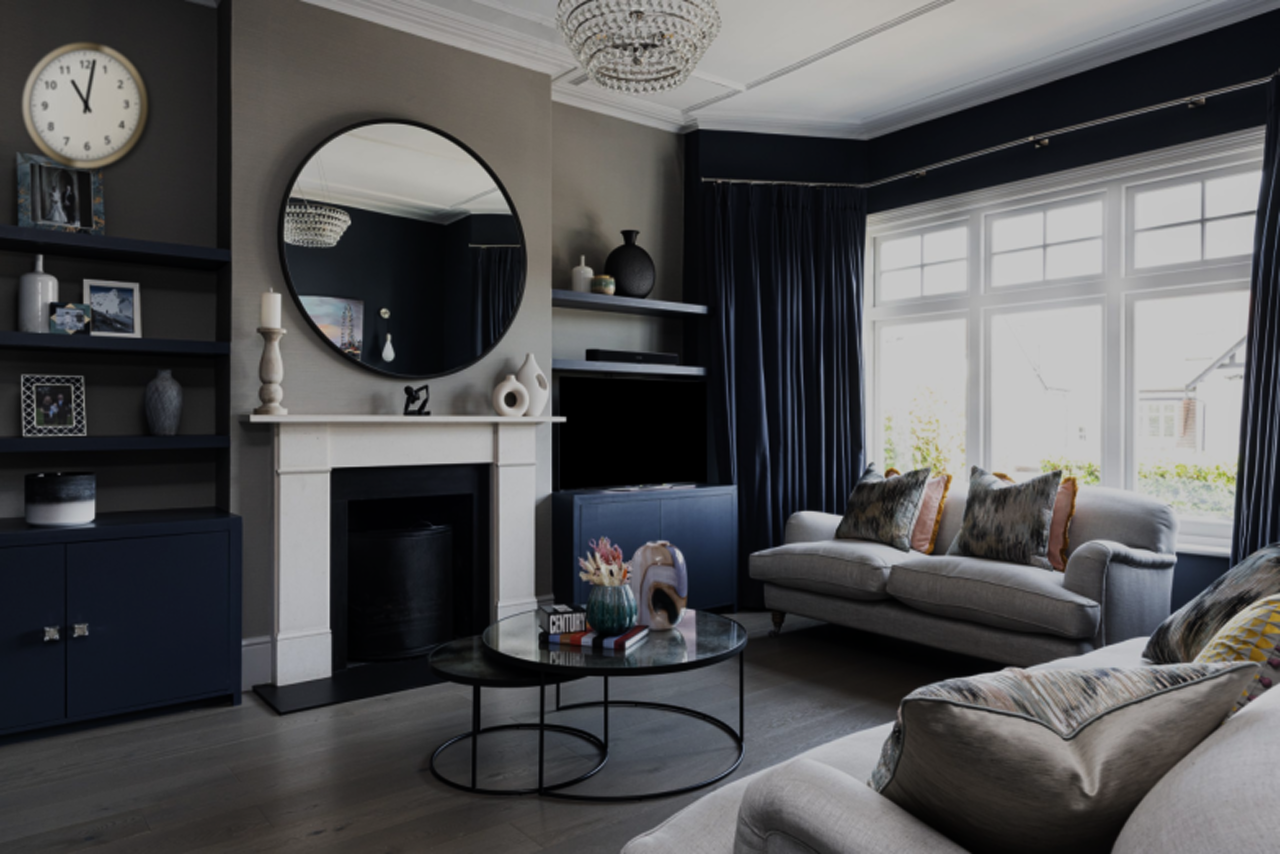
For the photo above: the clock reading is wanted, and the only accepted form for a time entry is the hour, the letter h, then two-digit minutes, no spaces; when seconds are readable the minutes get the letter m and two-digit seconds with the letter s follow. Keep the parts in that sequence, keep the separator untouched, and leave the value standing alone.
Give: 11h02
